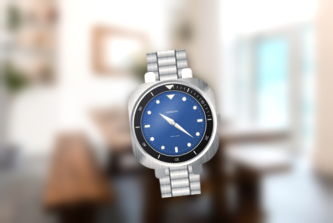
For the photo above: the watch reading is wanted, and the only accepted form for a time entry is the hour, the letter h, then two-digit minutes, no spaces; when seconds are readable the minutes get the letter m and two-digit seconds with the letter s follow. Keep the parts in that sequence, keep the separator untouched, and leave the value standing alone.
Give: 10h22
